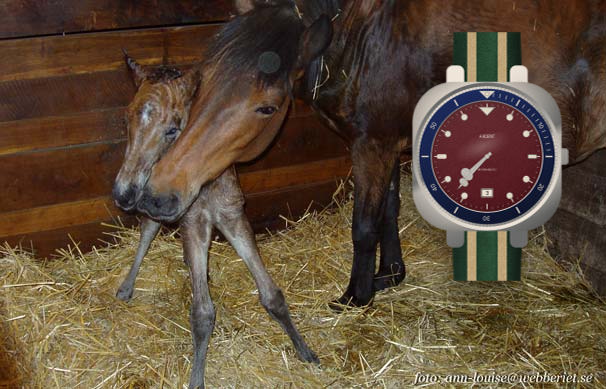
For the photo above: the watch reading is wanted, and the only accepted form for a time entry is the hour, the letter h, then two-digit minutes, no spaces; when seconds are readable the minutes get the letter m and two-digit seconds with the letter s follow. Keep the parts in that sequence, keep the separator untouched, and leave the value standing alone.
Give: 7h37
